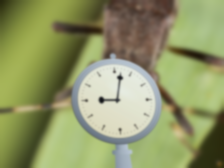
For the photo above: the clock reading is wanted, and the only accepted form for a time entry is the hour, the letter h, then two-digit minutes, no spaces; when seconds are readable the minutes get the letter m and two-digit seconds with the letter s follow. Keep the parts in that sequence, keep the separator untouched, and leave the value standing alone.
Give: 9h02
